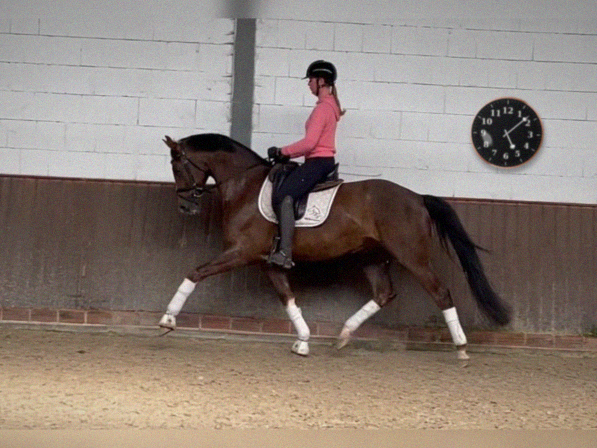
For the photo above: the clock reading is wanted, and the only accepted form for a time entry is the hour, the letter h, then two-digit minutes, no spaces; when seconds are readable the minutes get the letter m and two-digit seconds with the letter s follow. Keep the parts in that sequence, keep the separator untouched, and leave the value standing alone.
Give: 5h08
